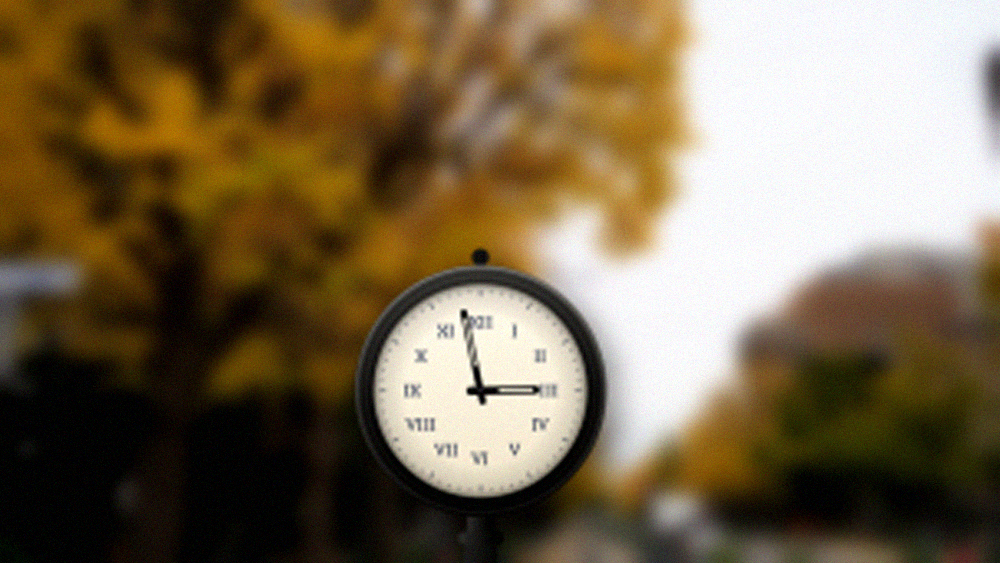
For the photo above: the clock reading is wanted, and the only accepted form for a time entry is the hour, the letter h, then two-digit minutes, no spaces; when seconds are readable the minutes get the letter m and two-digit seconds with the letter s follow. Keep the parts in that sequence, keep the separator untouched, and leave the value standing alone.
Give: 2h58
